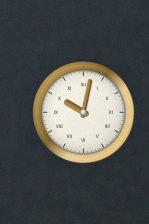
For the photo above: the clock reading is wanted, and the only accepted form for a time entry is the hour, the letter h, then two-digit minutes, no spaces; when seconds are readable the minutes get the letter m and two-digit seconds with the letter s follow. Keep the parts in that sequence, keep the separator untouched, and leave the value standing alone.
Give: 10h02
